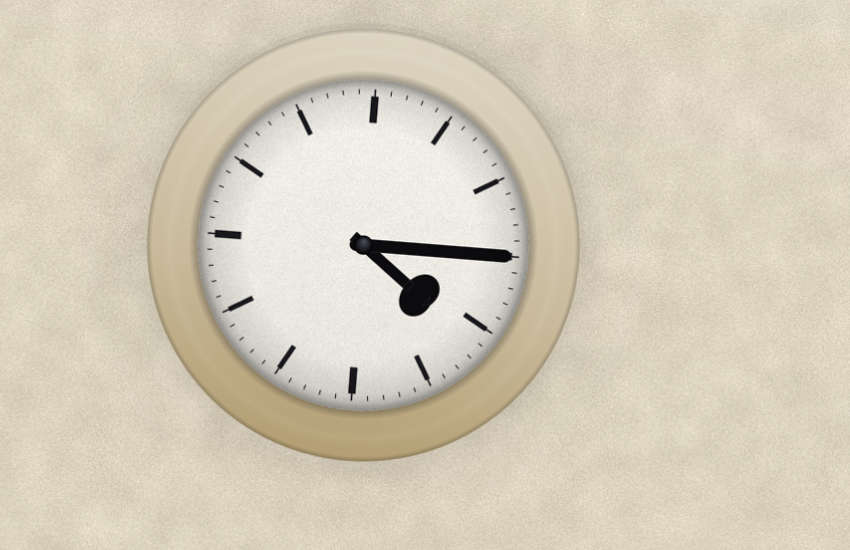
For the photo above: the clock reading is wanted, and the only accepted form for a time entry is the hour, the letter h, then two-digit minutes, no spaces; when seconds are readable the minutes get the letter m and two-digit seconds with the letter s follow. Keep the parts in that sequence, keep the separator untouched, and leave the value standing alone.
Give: 4h15
